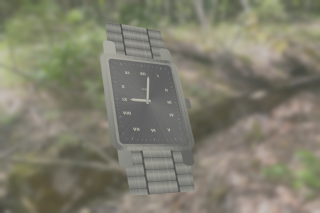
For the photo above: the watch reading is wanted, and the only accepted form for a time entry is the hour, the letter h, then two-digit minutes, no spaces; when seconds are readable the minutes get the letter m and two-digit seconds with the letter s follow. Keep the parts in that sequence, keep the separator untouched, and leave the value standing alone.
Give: 9h02
